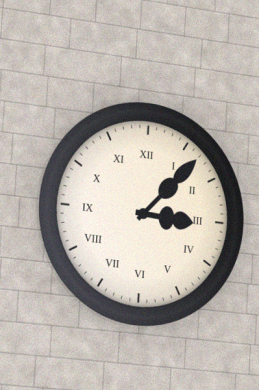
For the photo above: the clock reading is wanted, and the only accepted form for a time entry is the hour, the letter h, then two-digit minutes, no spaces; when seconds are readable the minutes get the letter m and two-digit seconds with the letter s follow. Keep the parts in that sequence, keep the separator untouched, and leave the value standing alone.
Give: 3h07
